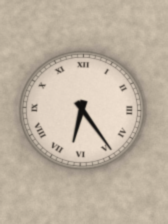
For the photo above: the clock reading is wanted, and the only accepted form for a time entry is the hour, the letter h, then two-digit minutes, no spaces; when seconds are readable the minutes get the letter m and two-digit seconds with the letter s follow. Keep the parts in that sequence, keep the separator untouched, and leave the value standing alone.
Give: 6h24
